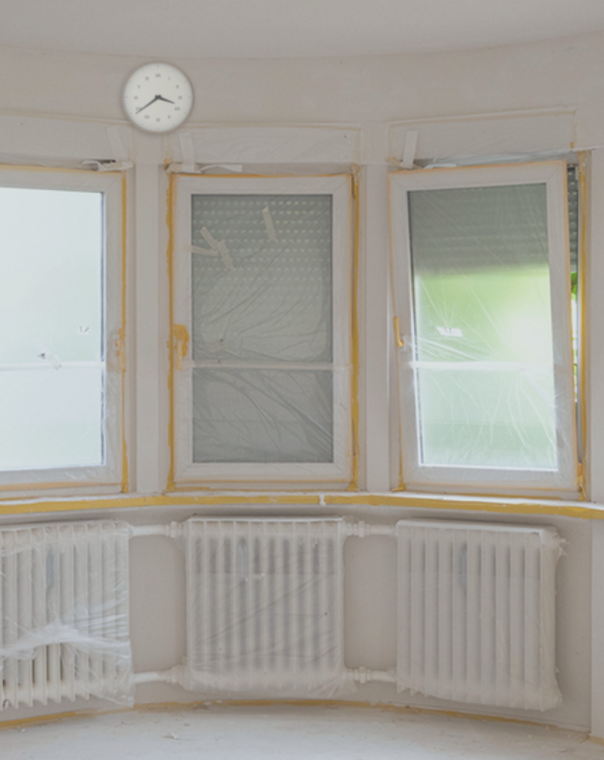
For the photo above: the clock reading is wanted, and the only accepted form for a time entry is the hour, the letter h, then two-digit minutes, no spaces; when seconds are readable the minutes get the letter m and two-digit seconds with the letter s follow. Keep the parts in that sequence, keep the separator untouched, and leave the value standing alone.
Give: 3h39
